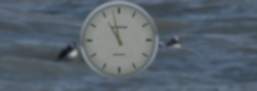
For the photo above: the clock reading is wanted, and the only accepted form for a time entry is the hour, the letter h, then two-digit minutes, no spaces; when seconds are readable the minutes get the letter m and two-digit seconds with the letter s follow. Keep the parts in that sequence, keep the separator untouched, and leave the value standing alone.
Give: 10h58
